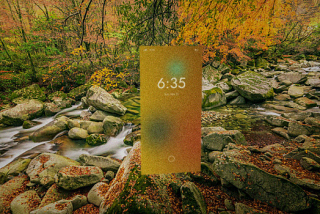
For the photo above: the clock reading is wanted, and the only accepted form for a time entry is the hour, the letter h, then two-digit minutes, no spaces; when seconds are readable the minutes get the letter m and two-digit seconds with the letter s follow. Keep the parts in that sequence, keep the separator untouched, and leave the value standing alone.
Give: 6h35
